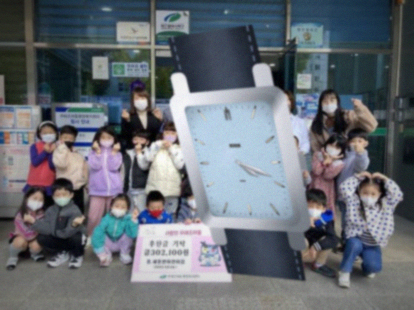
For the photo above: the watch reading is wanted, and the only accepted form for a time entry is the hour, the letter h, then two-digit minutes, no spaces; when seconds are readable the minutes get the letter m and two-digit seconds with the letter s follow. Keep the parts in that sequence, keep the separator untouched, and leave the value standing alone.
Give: 4h19
